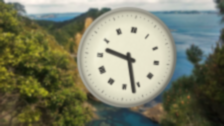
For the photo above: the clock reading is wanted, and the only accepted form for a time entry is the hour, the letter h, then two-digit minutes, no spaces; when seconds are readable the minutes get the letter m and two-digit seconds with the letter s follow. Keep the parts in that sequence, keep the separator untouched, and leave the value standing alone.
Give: 9h27
